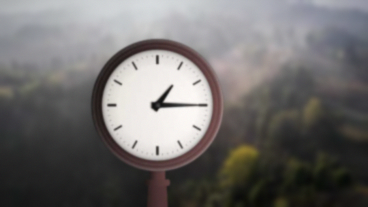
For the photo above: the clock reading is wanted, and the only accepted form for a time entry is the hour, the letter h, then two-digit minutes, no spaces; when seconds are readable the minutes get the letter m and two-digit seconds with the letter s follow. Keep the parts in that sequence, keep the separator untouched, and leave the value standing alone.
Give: 1h15
